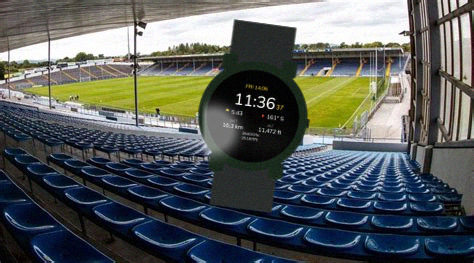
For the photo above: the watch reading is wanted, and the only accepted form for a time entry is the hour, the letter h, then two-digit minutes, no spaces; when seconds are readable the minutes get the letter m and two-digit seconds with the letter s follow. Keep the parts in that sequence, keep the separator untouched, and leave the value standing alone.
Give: 11h36
